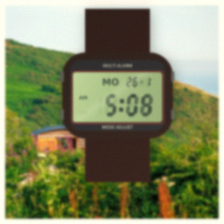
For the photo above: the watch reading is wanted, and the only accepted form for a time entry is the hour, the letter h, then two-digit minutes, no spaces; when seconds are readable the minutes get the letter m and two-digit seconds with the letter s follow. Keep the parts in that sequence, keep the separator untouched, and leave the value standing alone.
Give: 5h08
